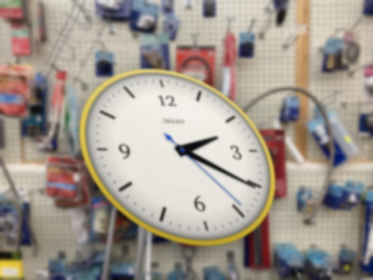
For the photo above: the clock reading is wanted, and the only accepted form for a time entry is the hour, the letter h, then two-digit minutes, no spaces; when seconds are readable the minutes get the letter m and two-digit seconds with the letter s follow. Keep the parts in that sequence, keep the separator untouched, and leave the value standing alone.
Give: 2h20m24s
